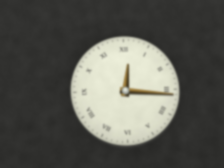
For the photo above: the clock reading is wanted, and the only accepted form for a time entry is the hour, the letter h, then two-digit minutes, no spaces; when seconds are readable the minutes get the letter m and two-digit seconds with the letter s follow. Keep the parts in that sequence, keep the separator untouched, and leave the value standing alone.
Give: 12h16
